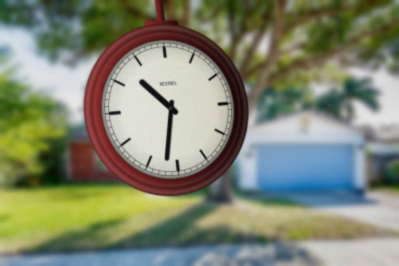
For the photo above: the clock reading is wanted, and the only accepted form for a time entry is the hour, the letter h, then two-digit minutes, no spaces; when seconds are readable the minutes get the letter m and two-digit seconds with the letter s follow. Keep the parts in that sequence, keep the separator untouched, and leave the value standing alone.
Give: 10h32
